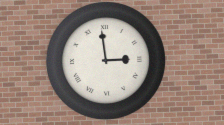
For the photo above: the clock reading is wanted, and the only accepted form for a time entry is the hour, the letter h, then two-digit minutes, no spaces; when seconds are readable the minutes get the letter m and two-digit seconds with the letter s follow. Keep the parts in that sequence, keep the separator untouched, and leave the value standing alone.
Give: 2h59
